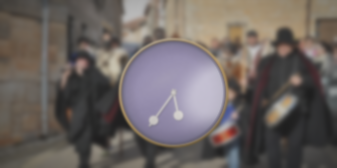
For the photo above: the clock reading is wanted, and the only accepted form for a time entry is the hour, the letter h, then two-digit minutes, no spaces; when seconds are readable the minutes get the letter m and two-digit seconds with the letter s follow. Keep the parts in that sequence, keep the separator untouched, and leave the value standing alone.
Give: 5h36
